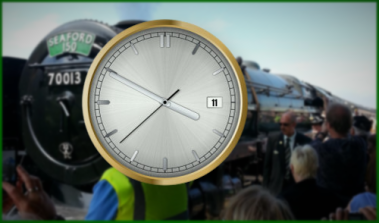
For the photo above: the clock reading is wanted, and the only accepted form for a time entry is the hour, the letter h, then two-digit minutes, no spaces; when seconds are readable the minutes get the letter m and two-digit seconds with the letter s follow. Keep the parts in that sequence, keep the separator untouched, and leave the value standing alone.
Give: 3h49m38s
